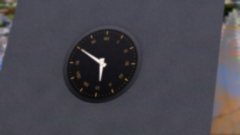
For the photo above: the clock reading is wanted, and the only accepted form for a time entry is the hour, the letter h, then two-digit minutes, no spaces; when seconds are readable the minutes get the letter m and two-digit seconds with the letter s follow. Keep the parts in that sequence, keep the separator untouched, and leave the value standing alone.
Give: 5h50
